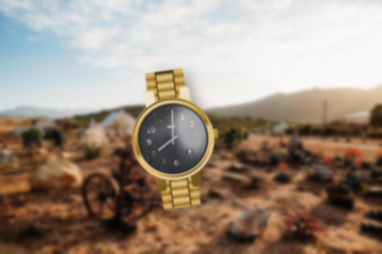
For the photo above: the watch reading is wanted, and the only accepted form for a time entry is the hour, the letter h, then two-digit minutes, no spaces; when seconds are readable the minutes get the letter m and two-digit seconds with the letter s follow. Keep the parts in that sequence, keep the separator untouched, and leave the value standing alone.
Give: 8h01
